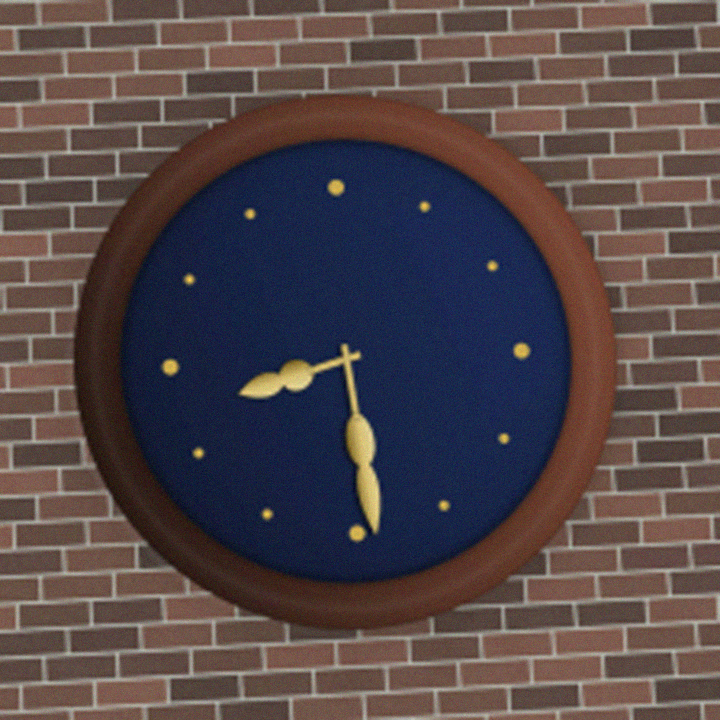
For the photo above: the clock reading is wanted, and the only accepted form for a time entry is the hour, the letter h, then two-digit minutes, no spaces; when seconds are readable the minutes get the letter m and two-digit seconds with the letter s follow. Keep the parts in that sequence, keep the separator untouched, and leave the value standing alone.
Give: 8h29
